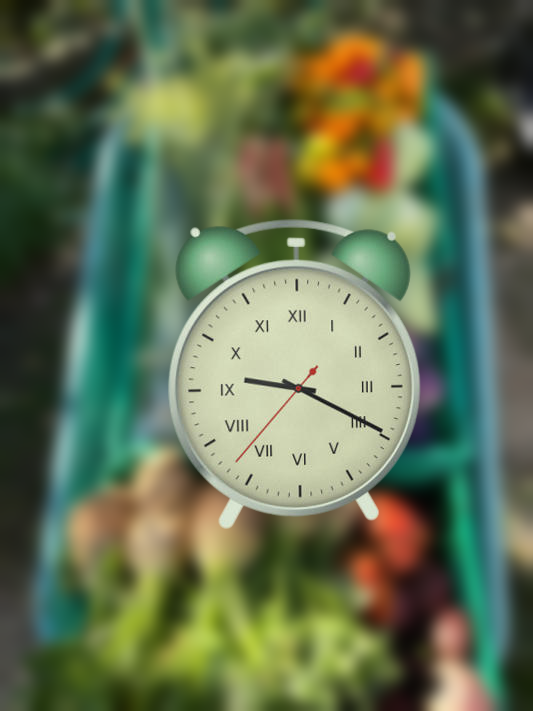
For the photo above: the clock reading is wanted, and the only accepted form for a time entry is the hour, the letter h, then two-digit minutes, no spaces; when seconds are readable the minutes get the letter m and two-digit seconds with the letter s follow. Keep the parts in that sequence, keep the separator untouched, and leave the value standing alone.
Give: 9h19m37s
